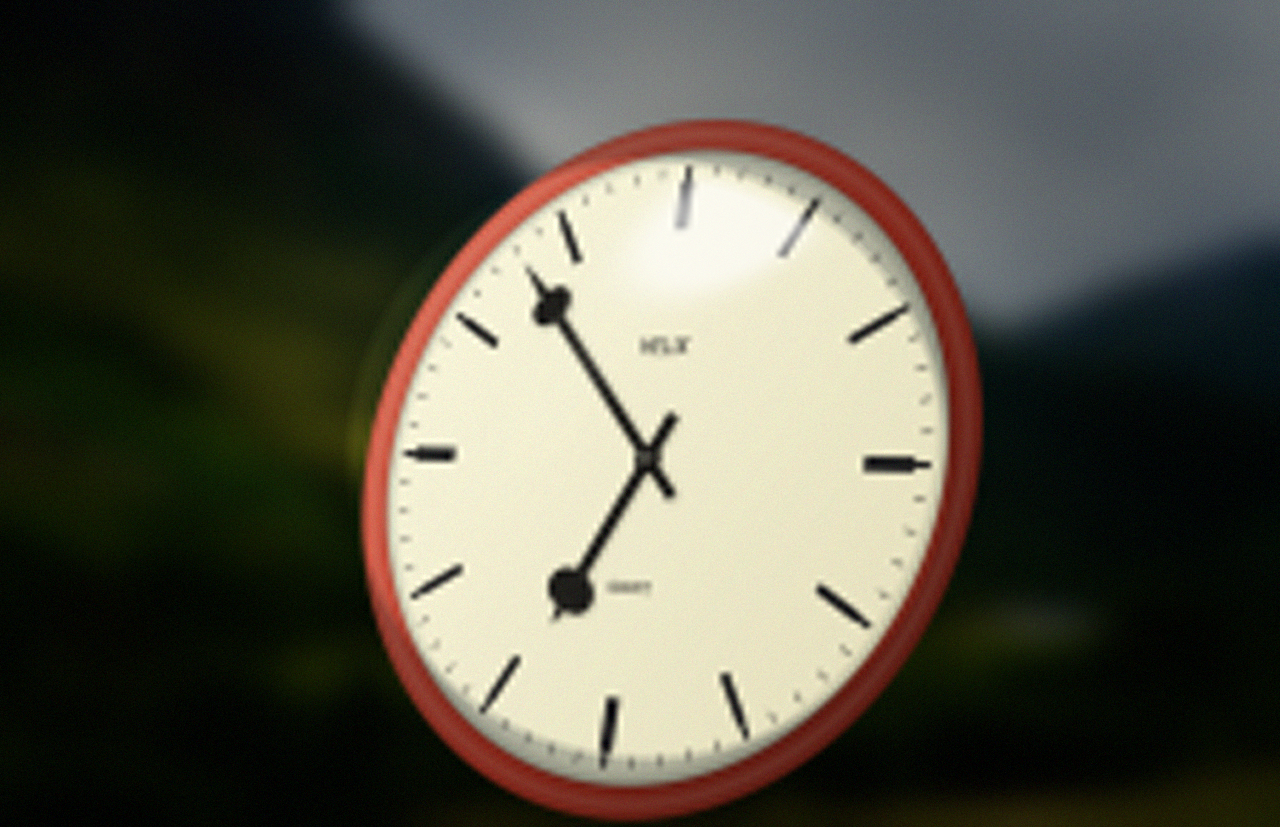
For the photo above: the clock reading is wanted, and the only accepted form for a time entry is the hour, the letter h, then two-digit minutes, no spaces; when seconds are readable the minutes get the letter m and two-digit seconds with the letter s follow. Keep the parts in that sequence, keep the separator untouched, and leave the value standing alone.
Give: 6h53
